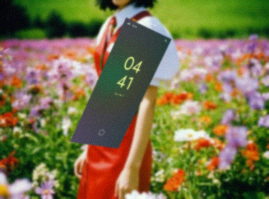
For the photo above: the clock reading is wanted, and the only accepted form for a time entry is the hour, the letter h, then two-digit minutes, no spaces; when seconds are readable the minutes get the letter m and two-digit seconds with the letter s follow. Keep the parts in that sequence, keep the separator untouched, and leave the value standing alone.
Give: 4h41
